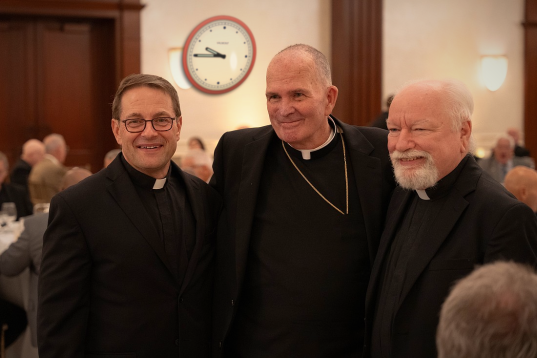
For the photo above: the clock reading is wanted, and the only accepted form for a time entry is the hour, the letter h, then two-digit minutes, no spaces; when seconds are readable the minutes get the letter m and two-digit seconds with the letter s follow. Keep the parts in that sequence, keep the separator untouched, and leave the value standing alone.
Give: 9h45
